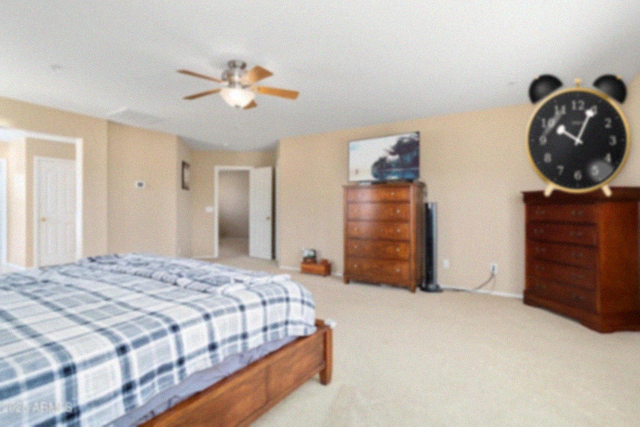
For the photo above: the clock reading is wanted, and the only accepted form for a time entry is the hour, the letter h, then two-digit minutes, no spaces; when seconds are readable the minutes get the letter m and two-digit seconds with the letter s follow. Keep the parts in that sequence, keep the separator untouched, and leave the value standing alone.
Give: 10h04
